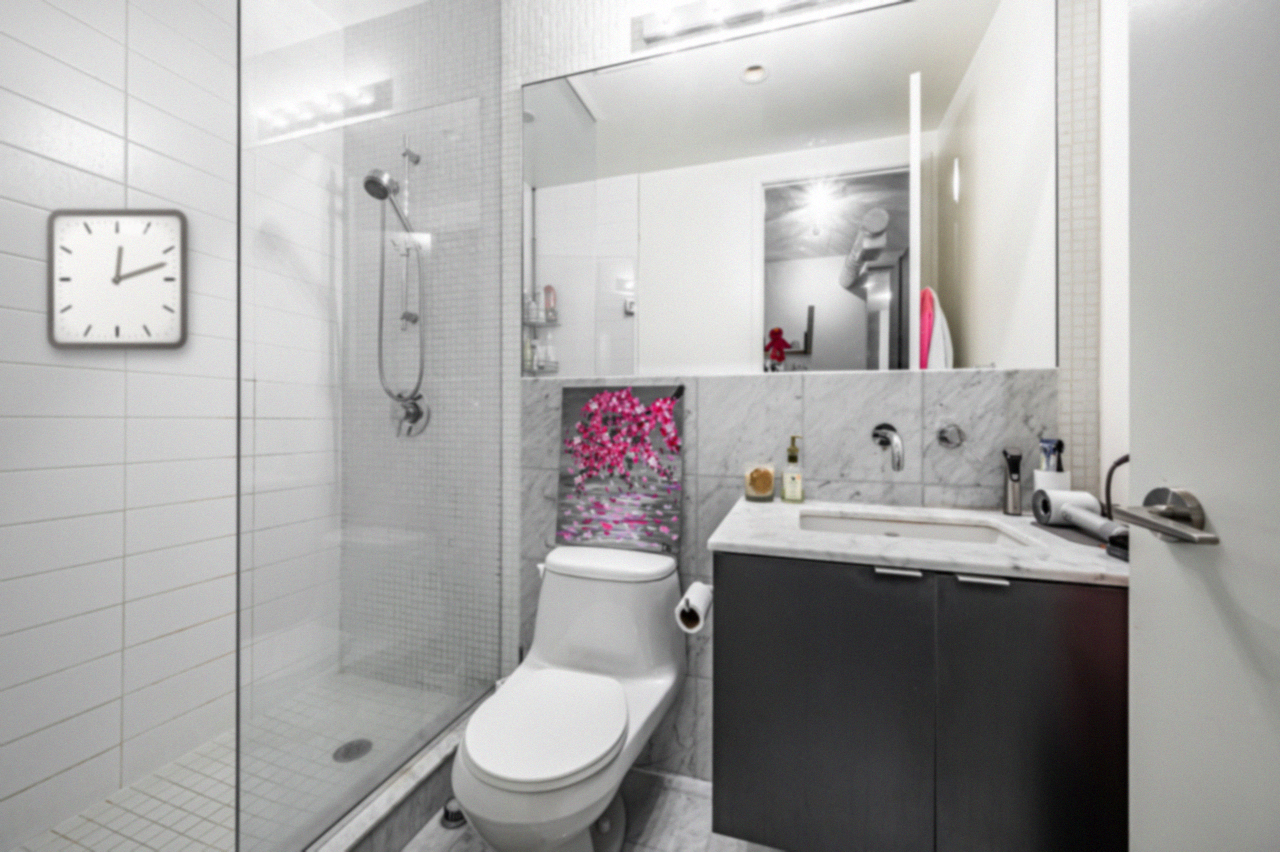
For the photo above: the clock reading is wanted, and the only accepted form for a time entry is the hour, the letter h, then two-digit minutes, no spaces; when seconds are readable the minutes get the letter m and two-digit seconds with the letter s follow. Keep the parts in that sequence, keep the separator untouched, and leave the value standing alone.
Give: 12h12
